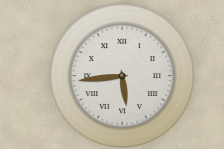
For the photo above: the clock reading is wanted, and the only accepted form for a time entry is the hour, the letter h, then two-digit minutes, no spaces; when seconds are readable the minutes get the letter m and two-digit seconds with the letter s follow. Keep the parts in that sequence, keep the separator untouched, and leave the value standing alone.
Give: 5h44
